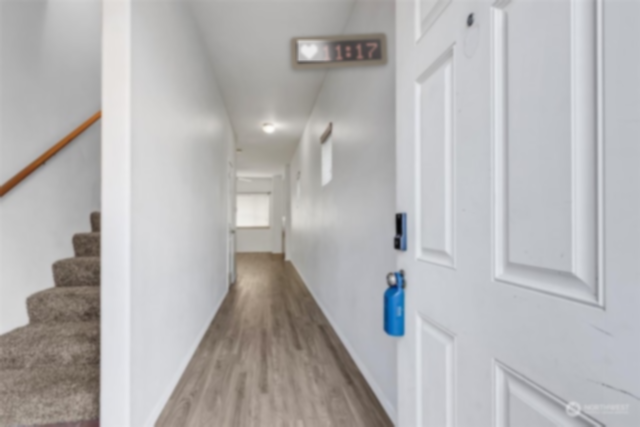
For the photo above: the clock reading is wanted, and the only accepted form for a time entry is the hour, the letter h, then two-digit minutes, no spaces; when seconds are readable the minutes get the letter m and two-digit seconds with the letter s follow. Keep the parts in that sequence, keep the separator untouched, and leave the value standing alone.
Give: 11h17
